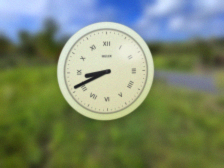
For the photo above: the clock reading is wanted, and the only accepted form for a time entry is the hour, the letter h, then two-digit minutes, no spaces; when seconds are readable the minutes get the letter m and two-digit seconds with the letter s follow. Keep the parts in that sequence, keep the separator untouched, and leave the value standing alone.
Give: 8h41
